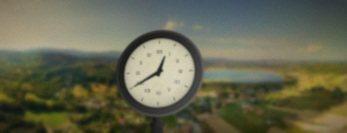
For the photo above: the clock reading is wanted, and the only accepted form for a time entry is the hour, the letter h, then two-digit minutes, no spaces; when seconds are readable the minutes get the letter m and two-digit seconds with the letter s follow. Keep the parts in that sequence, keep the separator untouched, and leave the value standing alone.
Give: 12h40
